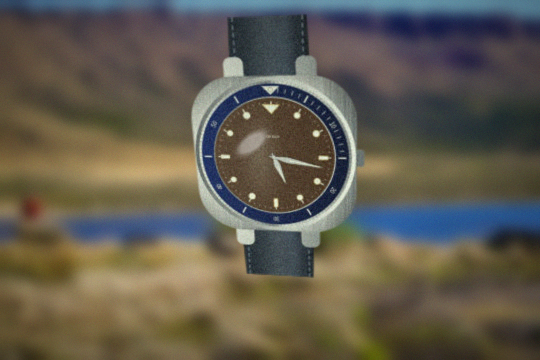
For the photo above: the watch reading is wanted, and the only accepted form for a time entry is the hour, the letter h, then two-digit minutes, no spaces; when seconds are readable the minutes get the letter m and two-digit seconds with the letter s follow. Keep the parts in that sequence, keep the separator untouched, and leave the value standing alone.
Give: 5h17
